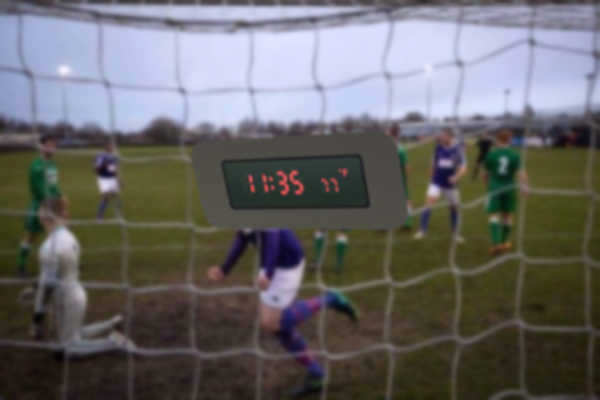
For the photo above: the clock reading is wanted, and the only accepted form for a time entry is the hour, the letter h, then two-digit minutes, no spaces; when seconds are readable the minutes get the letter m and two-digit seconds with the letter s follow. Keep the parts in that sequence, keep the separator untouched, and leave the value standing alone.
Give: 11h35
